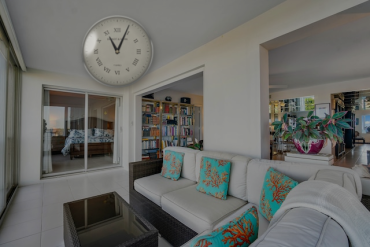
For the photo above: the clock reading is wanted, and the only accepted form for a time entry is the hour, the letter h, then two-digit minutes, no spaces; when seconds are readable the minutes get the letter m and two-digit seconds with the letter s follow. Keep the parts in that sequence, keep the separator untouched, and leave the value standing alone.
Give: 11h04
